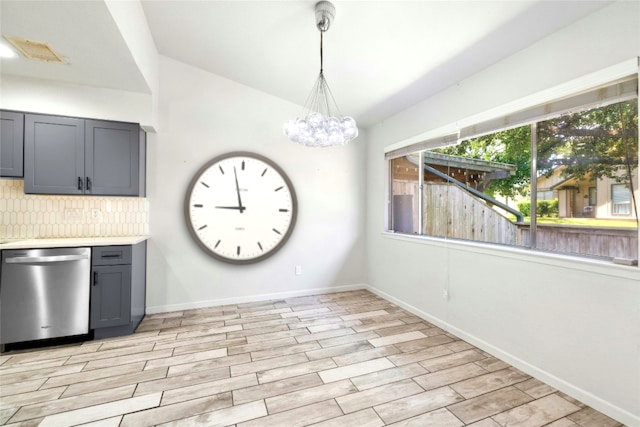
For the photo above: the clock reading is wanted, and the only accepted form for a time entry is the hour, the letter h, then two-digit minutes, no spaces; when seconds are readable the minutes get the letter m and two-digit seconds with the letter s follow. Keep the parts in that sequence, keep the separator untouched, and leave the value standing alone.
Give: 8h58
